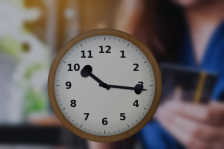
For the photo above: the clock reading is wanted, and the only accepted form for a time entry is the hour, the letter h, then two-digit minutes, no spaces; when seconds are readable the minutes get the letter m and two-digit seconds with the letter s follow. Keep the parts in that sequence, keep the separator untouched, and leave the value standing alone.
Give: 10h16
